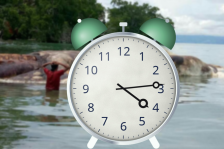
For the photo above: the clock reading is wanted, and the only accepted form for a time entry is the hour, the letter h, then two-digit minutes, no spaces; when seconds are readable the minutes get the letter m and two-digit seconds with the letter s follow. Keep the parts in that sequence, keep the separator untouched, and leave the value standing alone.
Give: 4h14
